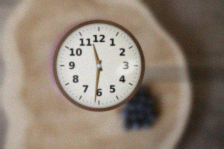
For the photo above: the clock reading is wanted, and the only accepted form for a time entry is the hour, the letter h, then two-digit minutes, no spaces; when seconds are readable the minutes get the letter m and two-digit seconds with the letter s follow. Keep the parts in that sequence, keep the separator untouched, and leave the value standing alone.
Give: 11h31
